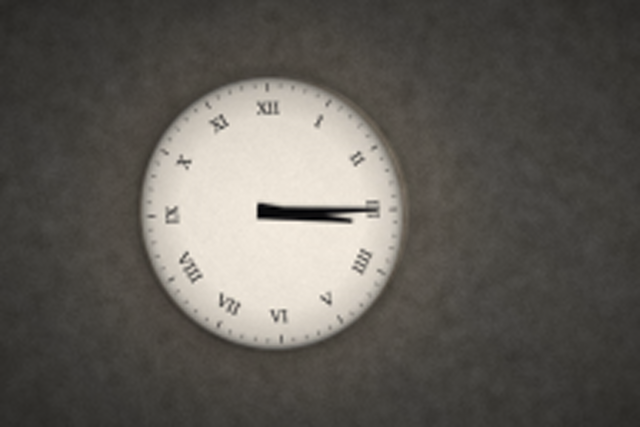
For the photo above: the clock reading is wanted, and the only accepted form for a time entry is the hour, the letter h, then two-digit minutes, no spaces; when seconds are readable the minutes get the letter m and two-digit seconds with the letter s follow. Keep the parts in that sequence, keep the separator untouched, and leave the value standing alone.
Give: 3h15
